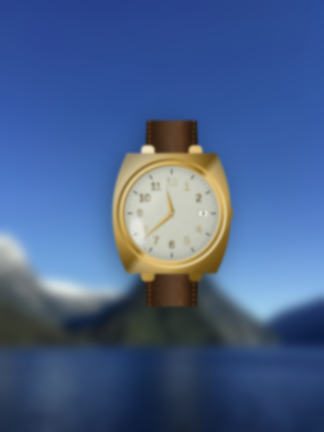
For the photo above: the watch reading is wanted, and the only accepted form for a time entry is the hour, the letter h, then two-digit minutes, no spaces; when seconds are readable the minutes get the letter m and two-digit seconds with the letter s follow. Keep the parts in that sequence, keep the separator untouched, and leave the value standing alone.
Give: 11h38
